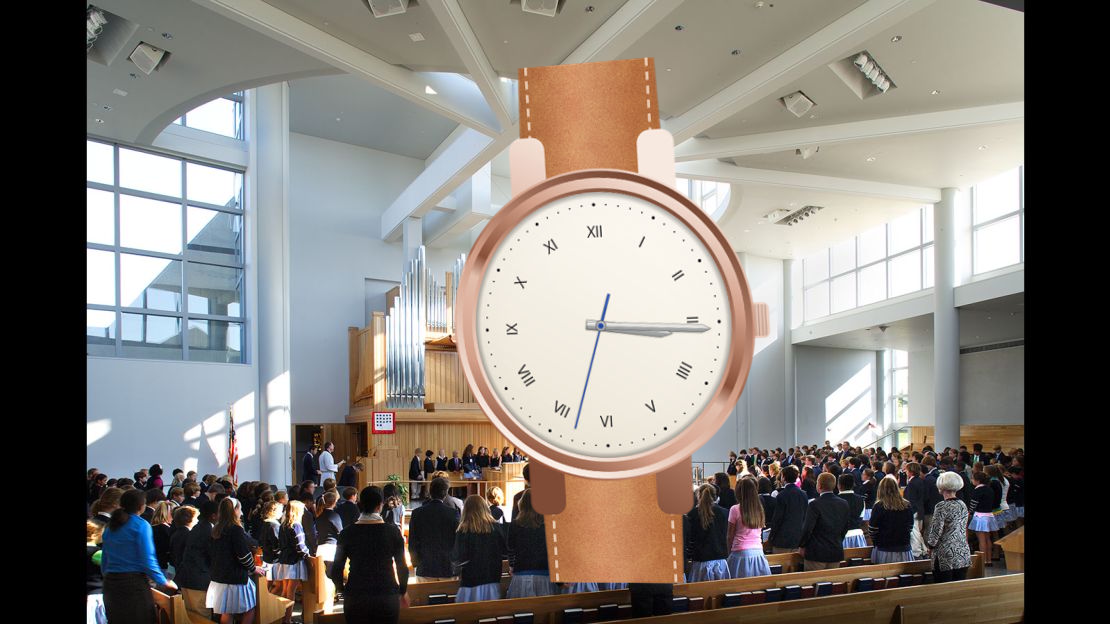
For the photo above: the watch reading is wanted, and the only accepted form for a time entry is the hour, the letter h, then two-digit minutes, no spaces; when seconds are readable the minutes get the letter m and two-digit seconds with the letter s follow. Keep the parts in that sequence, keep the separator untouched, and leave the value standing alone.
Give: 3h15m33s
